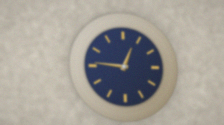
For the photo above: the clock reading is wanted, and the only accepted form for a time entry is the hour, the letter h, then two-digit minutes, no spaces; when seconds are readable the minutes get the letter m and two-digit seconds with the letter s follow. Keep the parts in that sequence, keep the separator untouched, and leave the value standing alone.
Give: 12h46
